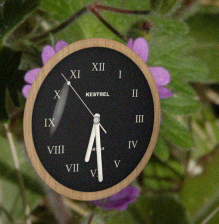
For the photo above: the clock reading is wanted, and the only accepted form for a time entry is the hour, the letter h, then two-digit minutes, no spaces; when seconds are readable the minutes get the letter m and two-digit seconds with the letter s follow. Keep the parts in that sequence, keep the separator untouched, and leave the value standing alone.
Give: 6h28m53s
